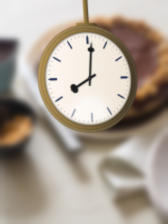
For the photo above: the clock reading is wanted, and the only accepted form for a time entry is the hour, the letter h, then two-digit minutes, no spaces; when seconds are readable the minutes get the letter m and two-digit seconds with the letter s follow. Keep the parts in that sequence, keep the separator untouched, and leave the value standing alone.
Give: 8h01
